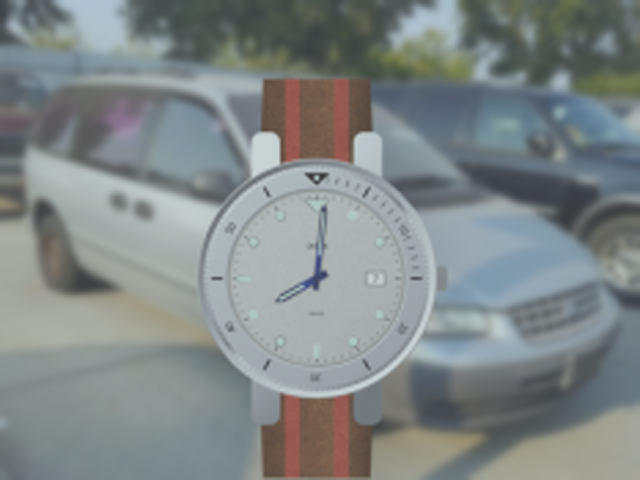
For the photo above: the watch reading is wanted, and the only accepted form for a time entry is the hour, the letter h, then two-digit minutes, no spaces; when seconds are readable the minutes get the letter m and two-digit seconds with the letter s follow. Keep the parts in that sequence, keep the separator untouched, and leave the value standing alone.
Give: 8h01
